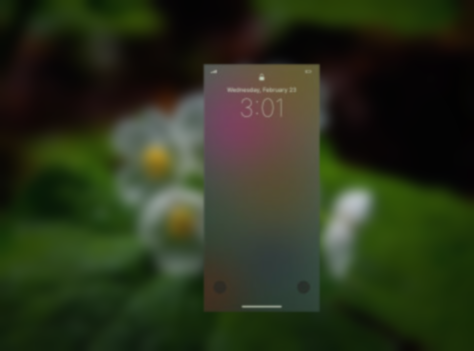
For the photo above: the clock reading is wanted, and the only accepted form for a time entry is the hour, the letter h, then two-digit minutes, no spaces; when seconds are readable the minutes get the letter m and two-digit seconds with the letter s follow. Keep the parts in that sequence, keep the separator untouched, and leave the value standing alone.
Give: 3h01
